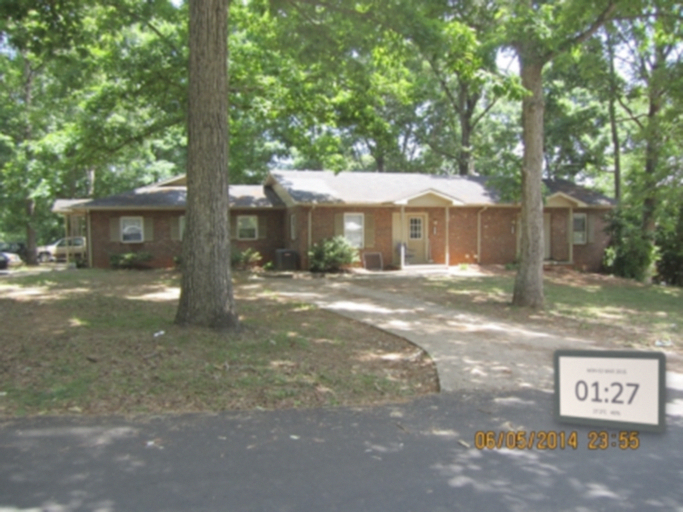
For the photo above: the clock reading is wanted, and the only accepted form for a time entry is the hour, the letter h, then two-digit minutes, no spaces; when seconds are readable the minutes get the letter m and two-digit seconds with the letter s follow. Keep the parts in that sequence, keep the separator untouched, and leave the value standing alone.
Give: 1h27
